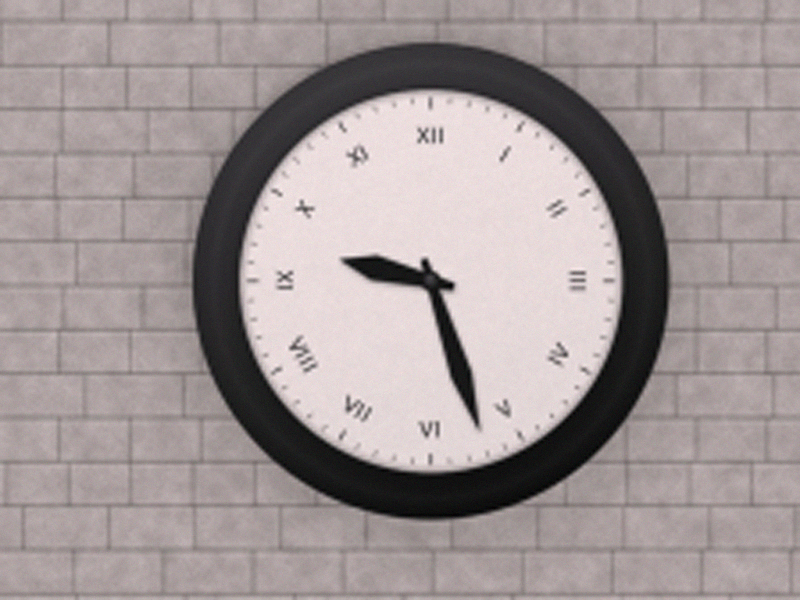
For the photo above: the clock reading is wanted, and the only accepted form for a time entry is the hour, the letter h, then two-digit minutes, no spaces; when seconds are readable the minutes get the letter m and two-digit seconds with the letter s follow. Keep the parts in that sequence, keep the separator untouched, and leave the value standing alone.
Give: 9h27
